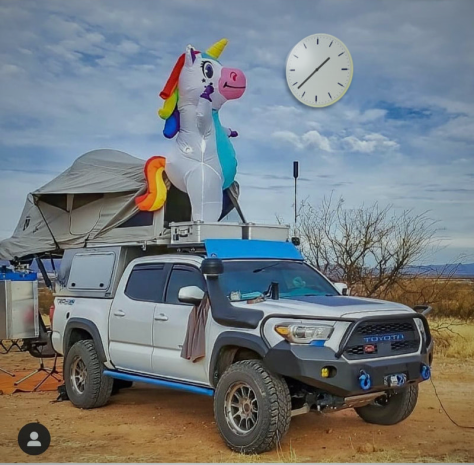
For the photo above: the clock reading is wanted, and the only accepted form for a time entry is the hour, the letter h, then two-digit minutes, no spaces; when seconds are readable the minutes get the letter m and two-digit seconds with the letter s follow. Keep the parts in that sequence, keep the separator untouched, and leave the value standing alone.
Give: 1h38
